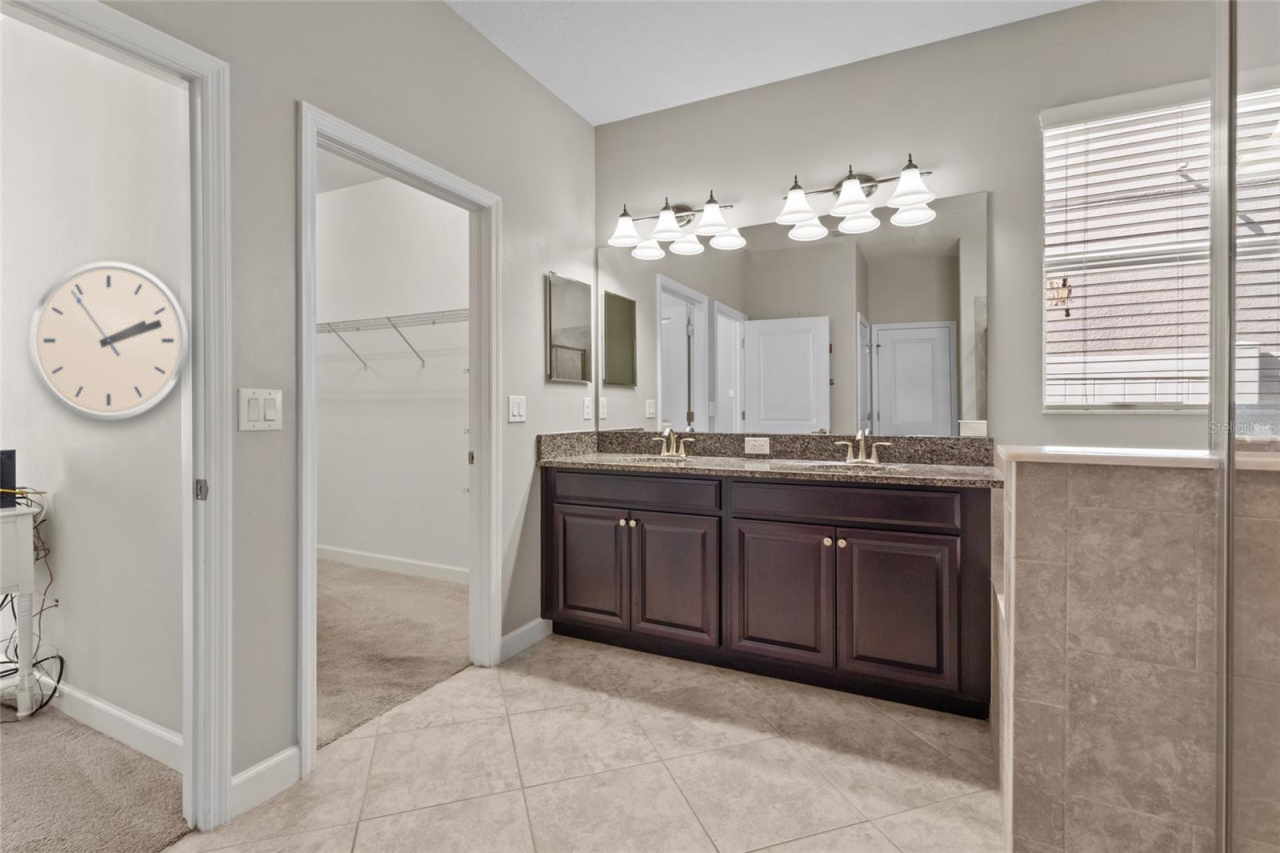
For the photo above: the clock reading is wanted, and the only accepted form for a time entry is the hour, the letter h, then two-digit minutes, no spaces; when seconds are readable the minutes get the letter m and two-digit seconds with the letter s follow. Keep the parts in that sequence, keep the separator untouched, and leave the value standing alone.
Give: 2h11m54s
